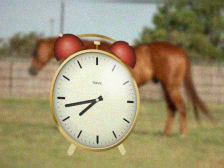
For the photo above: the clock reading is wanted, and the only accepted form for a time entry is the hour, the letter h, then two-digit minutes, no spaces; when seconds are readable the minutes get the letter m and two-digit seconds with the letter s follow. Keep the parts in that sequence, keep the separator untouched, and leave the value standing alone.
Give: 7h43
